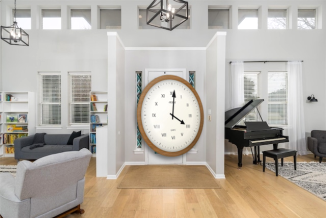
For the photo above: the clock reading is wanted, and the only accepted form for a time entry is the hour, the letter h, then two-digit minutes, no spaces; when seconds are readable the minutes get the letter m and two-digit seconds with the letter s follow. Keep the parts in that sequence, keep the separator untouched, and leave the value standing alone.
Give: 4h01
